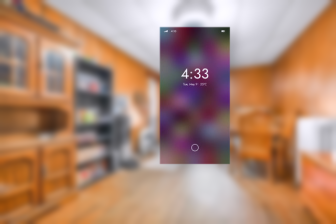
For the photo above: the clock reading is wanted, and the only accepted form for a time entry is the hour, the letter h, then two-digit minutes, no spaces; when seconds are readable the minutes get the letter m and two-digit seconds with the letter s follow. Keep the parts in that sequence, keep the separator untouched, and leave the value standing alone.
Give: 4h33
